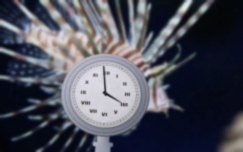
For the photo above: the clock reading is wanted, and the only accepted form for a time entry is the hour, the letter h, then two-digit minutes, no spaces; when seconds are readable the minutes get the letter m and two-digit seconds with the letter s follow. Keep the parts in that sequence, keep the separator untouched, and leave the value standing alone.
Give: 3h59
